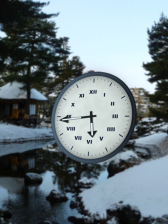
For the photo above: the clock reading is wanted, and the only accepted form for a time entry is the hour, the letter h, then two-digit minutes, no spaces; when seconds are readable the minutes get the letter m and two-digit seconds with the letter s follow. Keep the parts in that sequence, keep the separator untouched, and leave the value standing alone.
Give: 5h44
